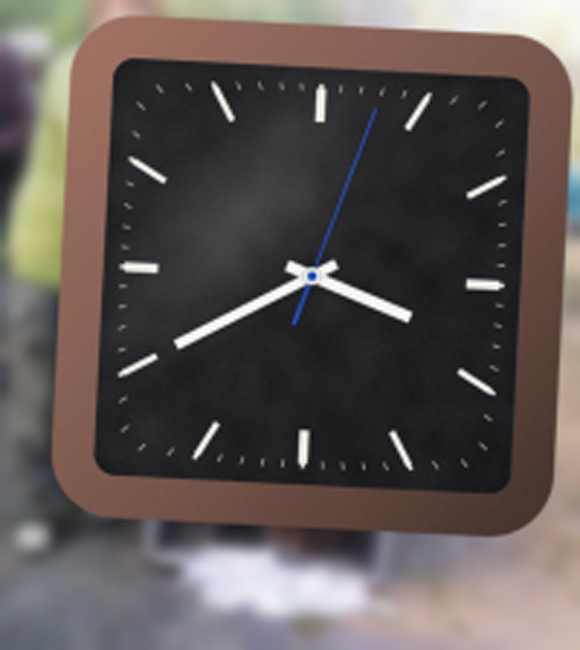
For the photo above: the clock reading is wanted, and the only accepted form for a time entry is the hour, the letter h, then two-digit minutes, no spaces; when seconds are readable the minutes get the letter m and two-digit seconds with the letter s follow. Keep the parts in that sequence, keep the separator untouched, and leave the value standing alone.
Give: 3h40m03s
